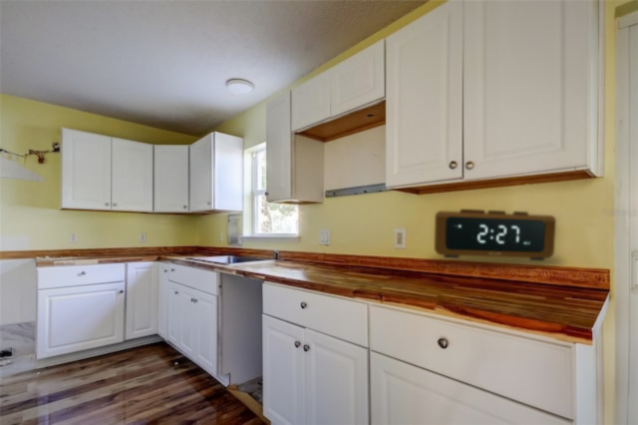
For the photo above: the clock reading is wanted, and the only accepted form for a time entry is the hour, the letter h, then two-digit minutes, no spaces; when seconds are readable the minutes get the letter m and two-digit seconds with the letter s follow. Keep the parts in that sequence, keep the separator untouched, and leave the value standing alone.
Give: 2h27
